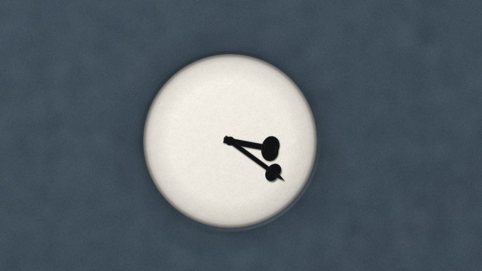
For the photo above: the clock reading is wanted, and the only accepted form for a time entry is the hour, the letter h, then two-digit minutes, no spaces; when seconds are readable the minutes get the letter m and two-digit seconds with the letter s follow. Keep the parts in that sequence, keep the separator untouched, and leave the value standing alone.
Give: 3h21
